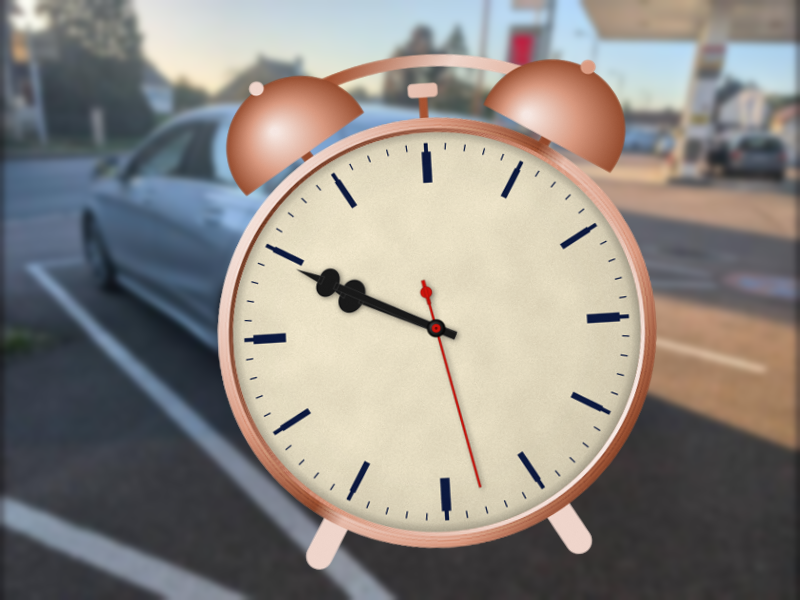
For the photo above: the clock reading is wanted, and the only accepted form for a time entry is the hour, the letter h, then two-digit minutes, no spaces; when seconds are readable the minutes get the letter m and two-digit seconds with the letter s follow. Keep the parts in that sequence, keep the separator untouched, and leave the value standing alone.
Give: 9h49m28s
